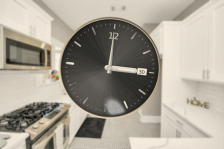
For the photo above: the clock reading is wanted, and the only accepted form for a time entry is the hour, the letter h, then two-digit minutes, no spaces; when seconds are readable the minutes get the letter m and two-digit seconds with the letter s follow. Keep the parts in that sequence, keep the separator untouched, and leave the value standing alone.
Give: 3h00
